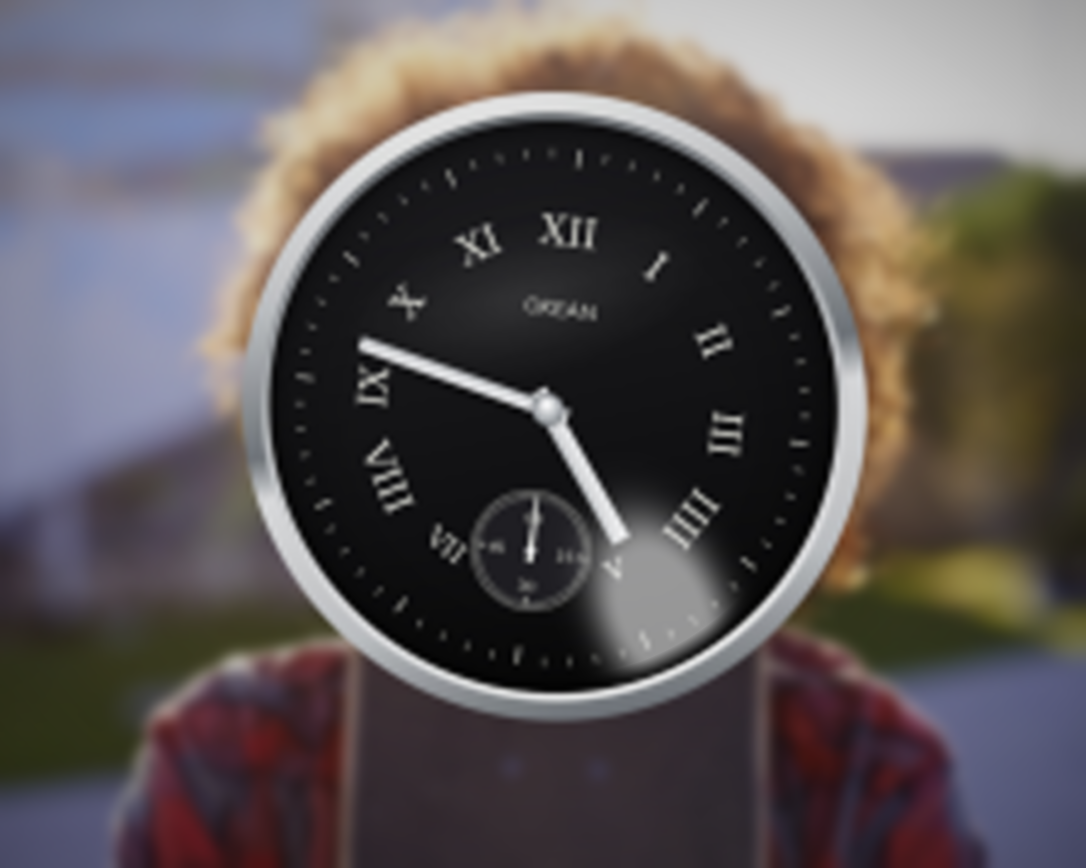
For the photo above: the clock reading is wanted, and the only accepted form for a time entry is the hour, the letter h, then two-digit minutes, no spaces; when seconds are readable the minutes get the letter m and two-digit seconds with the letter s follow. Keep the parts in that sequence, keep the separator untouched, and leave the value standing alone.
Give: 4h47
